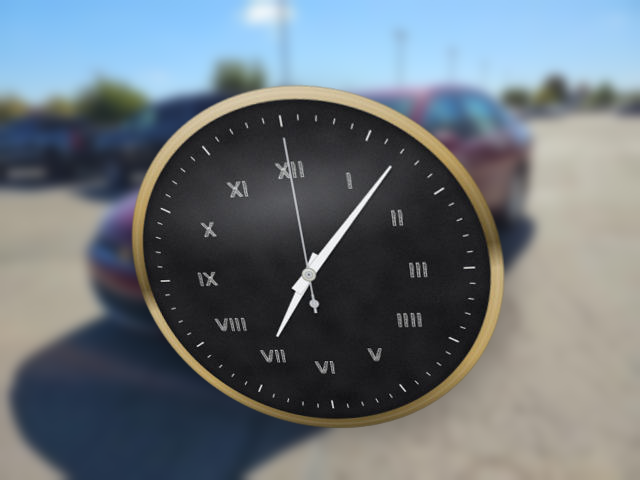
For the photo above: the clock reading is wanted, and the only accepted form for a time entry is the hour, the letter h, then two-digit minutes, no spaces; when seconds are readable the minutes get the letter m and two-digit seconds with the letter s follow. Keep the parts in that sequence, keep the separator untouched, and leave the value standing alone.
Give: 7h07m00s
